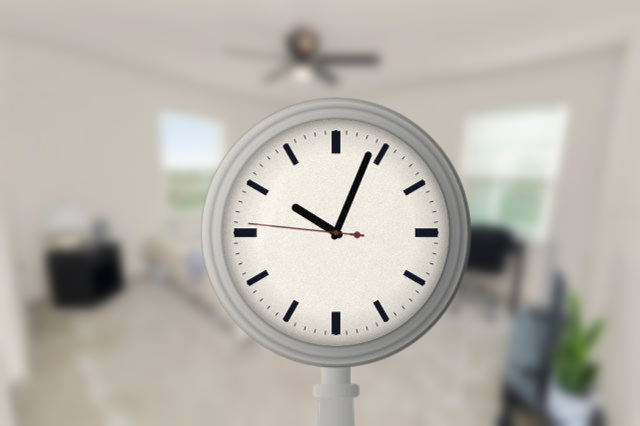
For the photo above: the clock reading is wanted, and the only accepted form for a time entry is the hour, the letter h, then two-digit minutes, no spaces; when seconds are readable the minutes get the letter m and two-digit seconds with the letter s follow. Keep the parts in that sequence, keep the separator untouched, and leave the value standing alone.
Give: 10h03m46s
